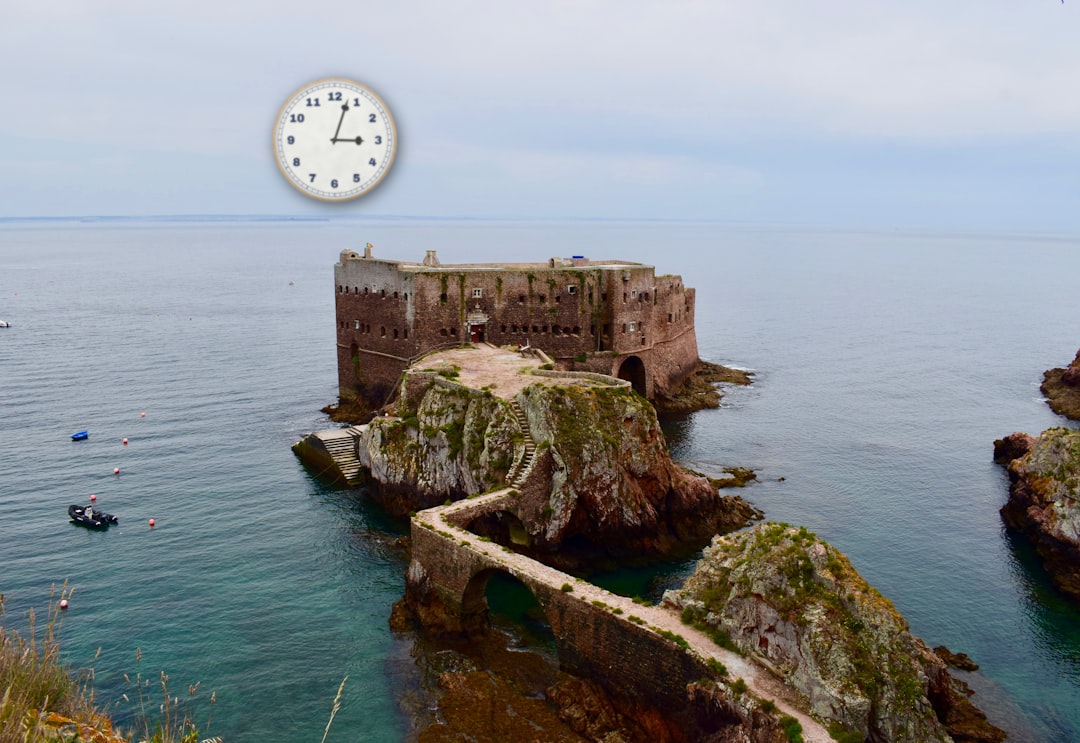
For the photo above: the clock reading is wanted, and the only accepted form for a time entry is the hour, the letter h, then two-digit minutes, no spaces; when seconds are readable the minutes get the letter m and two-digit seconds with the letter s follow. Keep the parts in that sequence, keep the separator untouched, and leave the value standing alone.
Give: 3h03
